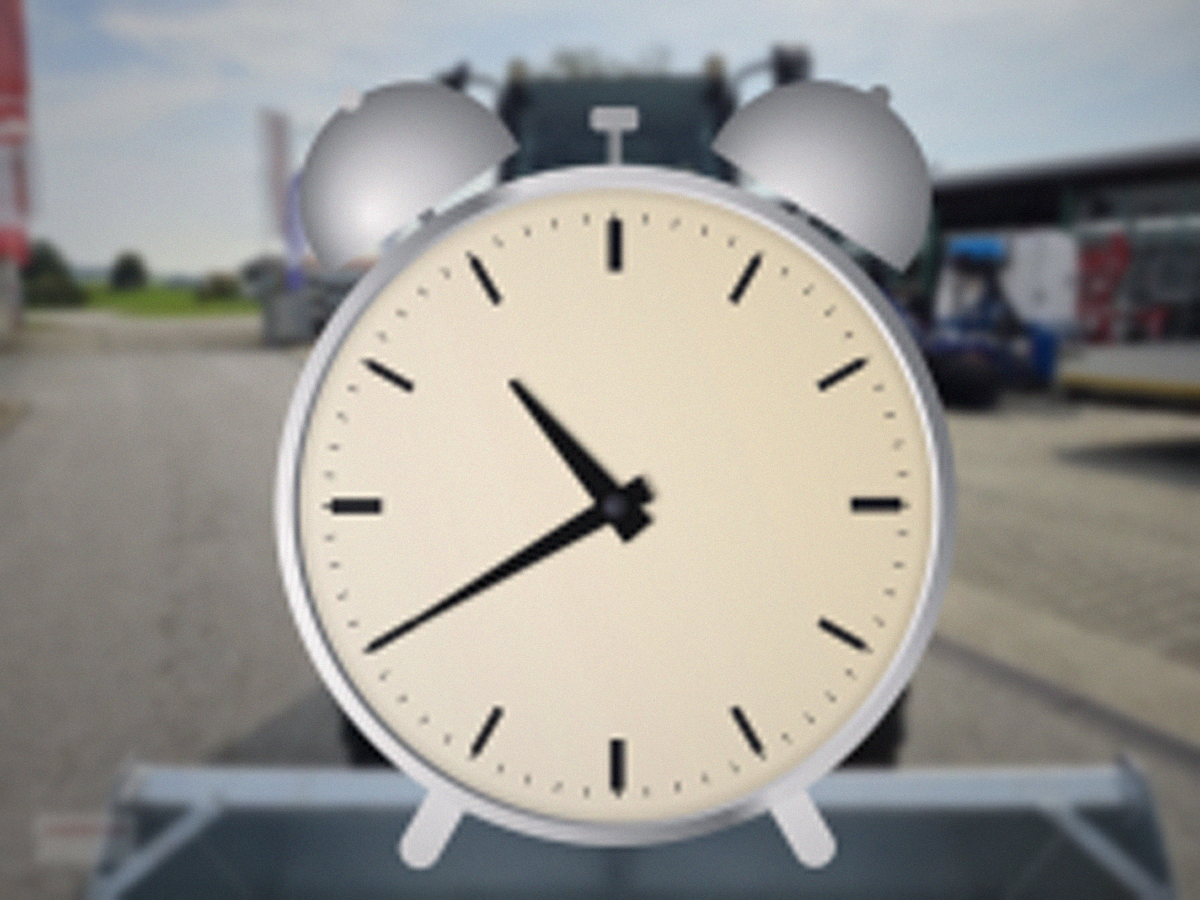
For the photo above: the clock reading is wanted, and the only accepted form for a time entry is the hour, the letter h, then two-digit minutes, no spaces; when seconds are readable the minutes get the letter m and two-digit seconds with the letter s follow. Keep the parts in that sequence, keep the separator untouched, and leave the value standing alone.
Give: 10h40
